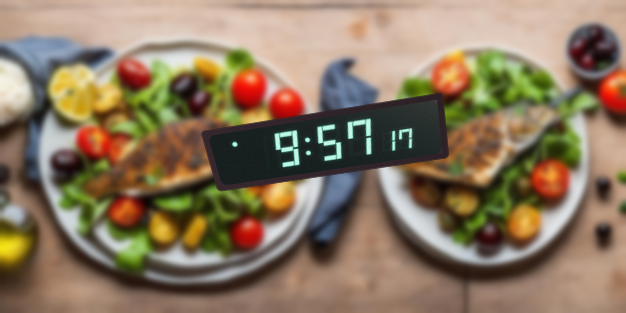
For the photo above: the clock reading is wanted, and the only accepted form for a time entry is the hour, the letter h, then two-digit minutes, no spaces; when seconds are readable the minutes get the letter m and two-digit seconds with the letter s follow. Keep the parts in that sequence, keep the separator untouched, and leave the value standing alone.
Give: 9h57m17s
